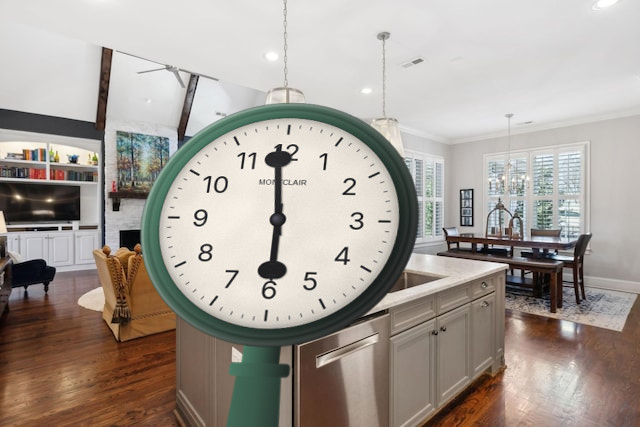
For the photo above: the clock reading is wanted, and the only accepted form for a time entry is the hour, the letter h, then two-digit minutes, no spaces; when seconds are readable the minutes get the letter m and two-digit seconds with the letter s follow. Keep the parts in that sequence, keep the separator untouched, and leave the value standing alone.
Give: 5h59
